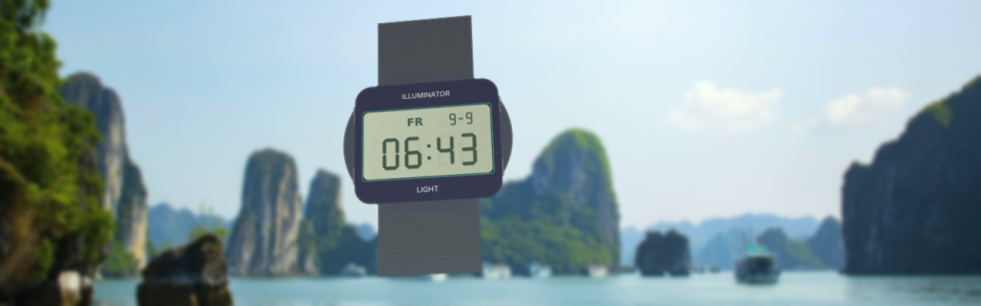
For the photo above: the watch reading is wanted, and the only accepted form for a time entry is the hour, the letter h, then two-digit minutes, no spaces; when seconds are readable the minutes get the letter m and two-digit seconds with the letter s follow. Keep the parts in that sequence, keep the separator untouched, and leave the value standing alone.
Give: 6h43
